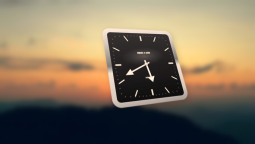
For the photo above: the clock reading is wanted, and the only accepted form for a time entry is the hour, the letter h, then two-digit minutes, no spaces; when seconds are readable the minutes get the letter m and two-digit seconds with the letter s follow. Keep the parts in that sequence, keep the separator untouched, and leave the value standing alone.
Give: 5h41
